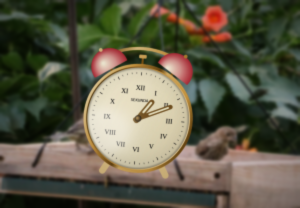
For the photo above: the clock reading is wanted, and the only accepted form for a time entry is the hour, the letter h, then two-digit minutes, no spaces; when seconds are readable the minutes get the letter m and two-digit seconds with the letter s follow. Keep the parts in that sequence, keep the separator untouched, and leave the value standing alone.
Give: 1h11
